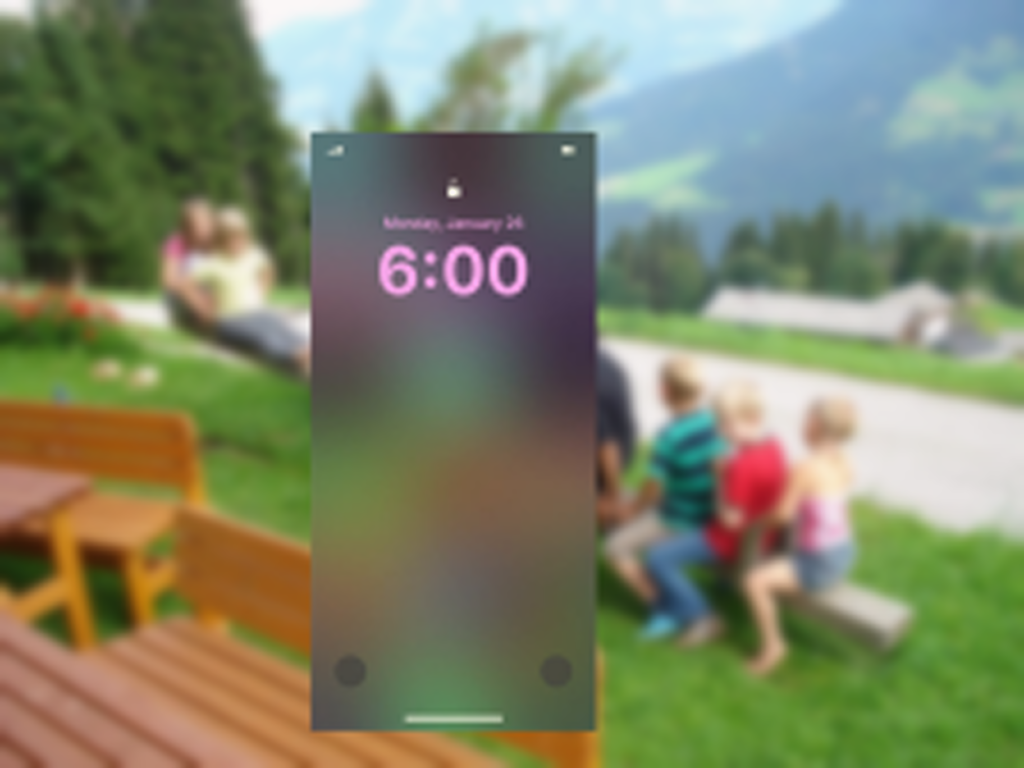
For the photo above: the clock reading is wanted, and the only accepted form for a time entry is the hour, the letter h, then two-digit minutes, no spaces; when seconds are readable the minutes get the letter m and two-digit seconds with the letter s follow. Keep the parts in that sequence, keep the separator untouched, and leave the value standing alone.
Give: 6h00
